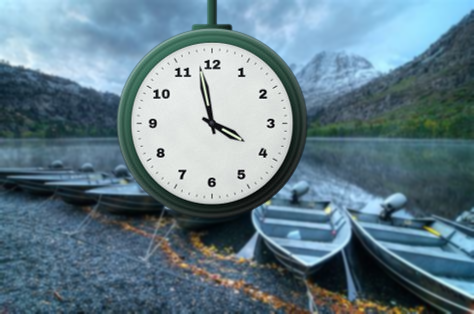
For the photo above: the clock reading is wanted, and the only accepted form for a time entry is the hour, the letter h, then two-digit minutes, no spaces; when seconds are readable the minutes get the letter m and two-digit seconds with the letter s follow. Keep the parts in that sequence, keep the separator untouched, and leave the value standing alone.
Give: 3h58
